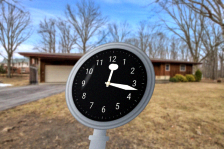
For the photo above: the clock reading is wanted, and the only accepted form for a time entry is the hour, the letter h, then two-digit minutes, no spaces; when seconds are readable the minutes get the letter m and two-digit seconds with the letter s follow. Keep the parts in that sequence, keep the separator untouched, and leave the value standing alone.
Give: 12h17
